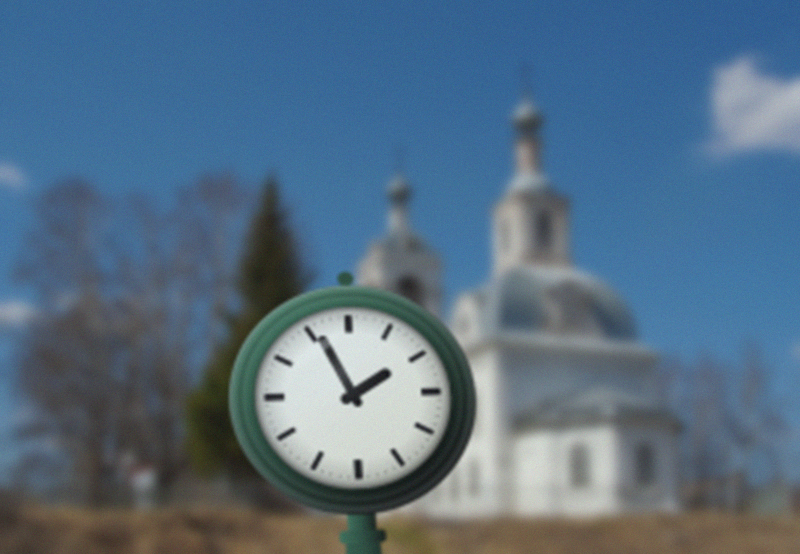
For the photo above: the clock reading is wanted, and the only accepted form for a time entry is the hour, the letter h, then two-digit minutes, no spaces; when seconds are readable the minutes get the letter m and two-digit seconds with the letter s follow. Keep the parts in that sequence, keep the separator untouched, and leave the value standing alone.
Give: 1h56
